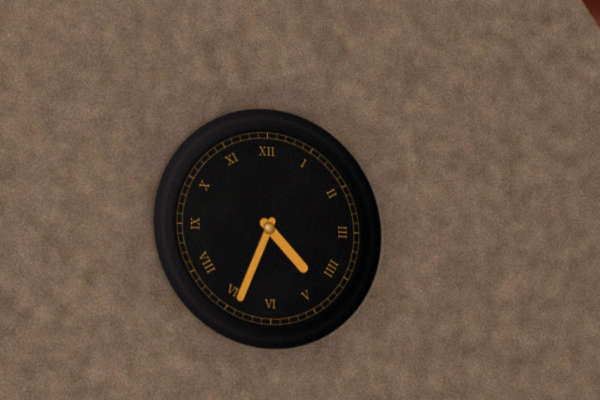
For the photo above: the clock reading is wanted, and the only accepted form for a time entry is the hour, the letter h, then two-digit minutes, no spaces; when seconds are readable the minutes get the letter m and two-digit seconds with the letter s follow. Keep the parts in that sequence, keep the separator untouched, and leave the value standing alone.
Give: 4h34
